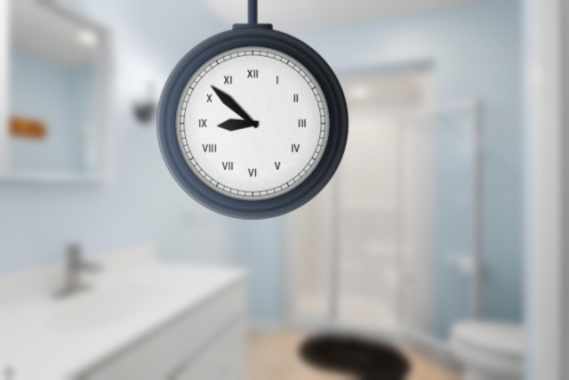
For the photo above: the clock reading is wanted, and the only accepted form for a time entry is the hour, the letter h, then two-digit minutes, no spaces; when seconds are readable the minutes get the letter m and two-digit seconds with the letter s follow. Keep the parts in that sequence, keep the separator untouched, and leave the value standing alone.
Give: 8h52
